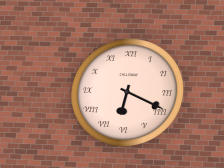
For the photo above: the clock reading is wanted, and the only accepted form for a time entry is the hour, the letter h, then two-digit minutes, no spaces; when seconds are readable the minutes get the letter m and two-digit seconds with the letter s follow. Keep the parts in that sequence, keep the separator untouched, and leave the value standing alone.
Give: 6h19
